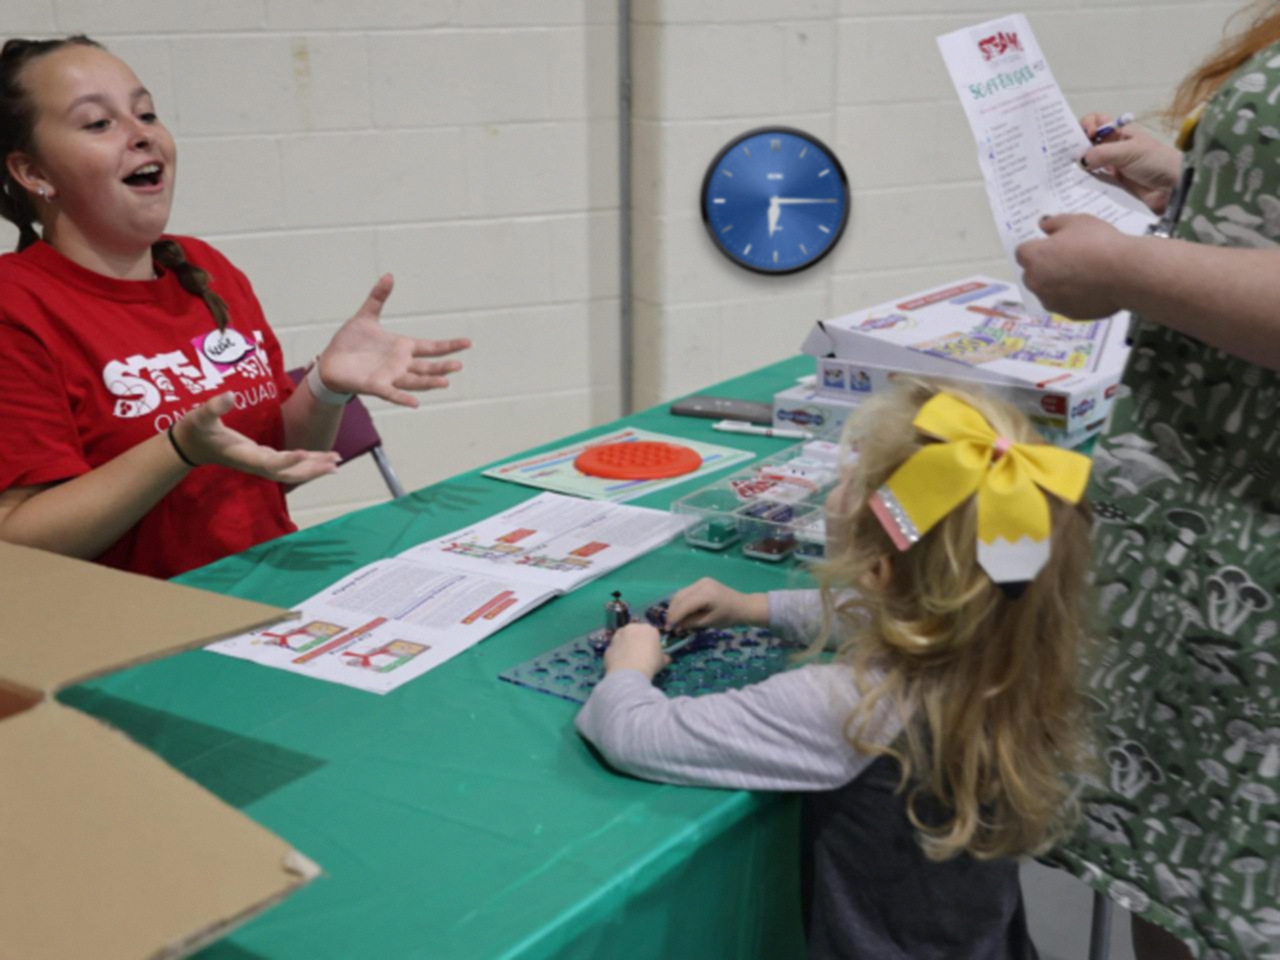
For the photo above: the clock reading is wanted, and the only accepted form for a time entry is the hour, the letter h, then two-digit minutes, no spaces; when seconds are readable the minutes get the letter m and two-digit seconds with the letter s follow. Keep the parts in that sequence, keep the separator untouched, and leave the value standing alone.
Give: 6h15
